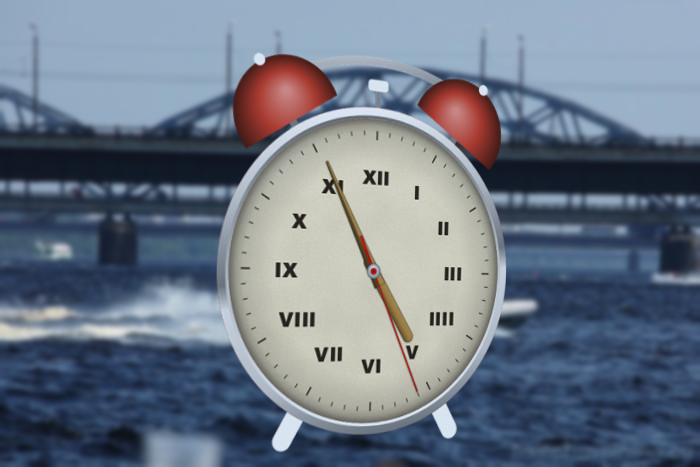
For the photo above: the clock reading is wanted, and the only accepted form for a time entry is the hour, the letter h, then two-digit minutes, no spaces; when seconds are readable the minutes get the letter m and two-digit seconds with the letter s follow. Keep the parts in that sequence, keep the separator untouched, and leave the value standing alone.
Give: 4h55m26s
